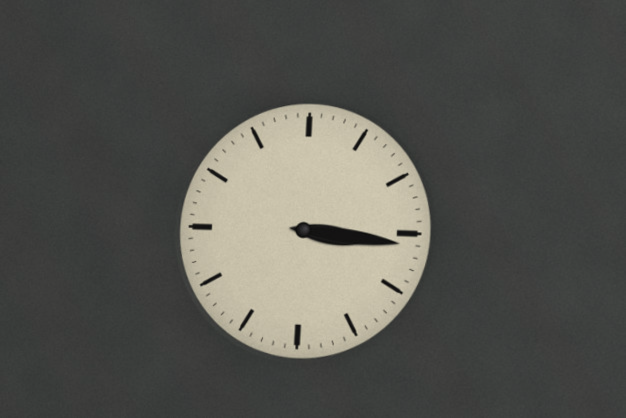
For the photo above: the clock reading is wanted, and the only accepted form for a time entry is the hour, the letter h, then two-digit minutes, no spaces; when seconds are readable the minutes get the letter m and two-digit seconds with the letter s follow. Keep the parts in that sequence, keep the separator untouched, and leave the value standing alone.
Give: 3h16
